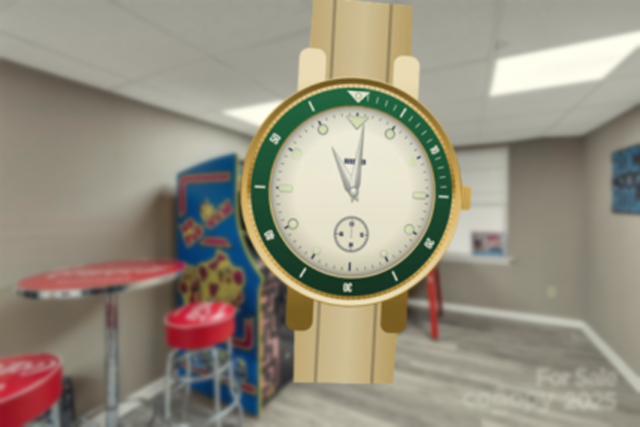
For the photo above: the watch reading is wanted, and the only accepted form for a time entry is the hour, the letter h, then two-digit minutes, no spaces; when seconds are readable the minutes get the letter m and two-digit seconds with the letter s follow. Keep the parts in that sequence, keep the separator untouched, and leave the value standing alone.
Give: 11h01
